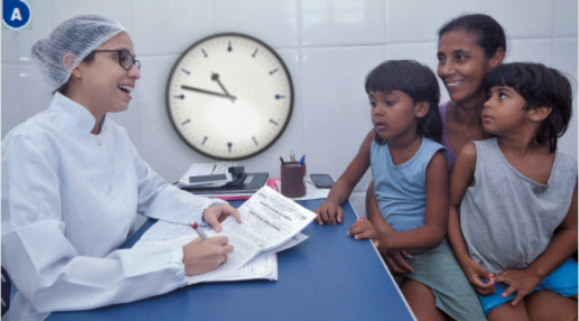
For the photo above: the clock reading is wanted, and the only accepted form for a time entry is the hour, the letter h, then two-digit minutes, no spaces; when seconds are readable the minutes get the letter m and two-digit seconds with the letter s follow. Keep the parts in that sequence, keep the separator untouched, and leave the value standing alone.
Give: 10h47
